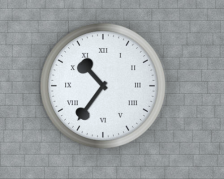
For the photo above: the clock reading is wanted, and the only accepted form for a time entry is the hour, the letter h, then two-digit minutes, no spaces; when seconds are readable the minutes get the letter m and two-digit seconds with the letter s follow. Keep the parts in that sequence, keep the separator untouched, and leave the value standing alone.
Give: 10h36
